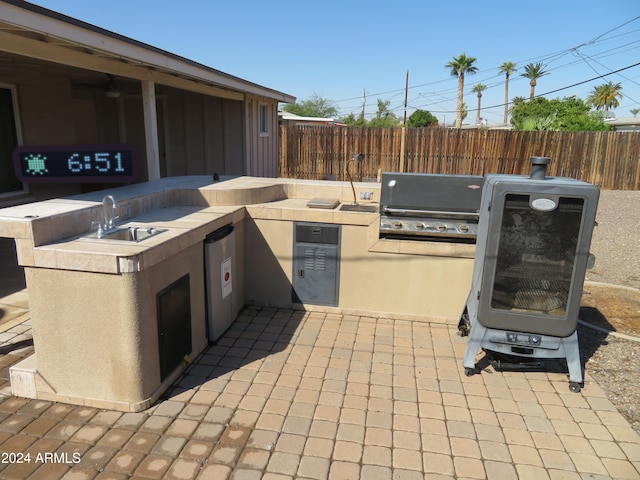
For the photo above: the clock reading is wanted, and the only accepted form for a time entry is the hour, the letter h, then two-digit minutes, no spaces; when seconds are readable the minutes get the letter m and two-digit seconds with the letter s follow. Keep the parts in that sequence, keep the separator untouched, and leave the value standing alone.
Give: 6h51
